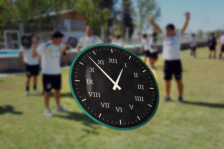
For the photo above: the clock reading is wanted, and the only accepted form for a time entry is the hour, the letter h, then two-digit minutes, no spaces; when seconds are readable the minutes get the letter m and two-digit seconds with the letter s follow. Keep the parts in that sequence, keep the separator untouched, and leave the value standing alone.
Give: 12h53
